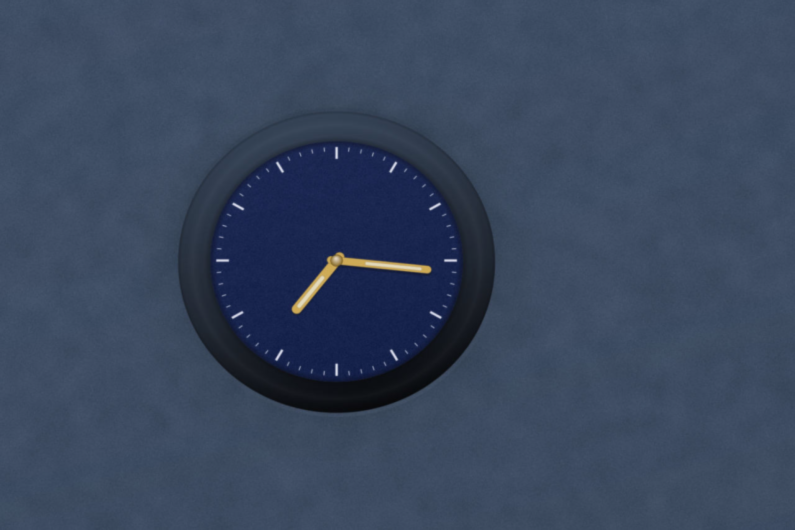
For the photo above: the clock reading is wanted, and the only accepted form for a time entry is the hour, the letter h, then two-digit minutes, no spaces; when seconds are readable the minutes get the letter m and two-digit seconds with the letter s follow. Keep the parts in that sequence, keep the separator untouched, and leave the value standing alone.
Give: 7h16
